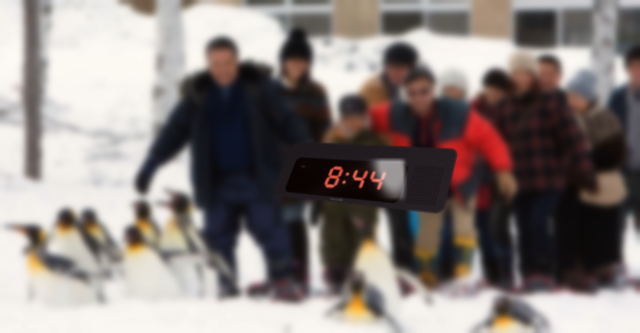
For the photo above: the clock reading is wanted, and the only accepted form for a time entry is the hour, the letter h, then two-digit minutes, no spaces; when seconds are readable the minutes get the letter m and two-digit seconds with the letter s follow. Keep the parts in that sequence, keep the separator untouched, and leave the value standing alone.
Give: 8h44
